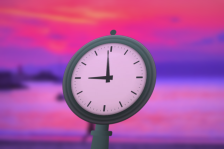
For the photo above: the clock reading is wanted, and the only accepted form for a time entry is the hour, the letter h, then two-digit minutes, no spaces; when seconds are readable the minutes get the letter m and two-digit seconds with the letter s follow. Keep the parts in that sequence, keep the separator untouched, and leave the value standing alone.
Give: 8h59
